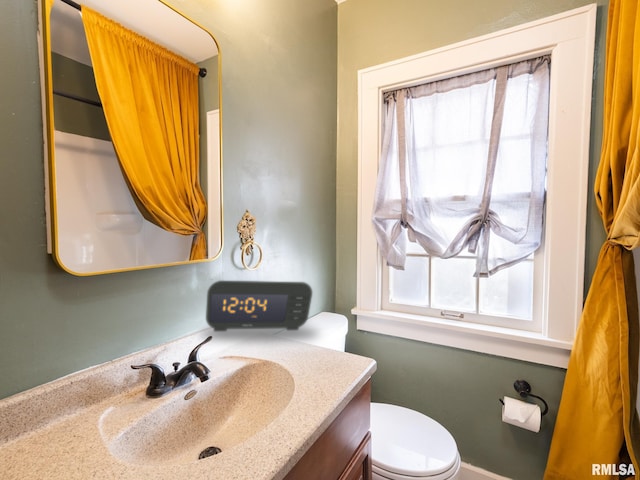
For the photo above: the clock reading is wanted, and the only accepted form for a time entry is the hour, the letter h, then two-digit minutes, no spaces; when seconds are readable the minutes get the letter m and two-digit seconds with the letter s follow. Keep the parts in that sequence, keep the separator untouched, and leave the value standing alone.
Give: 12h04
